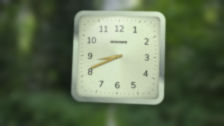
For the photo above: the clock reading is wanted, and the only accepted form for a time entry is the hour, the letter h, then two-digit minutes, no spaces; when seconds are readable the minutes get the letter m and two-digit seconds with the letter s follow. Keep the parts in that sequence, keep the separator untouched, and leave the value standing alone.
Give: 8h41
